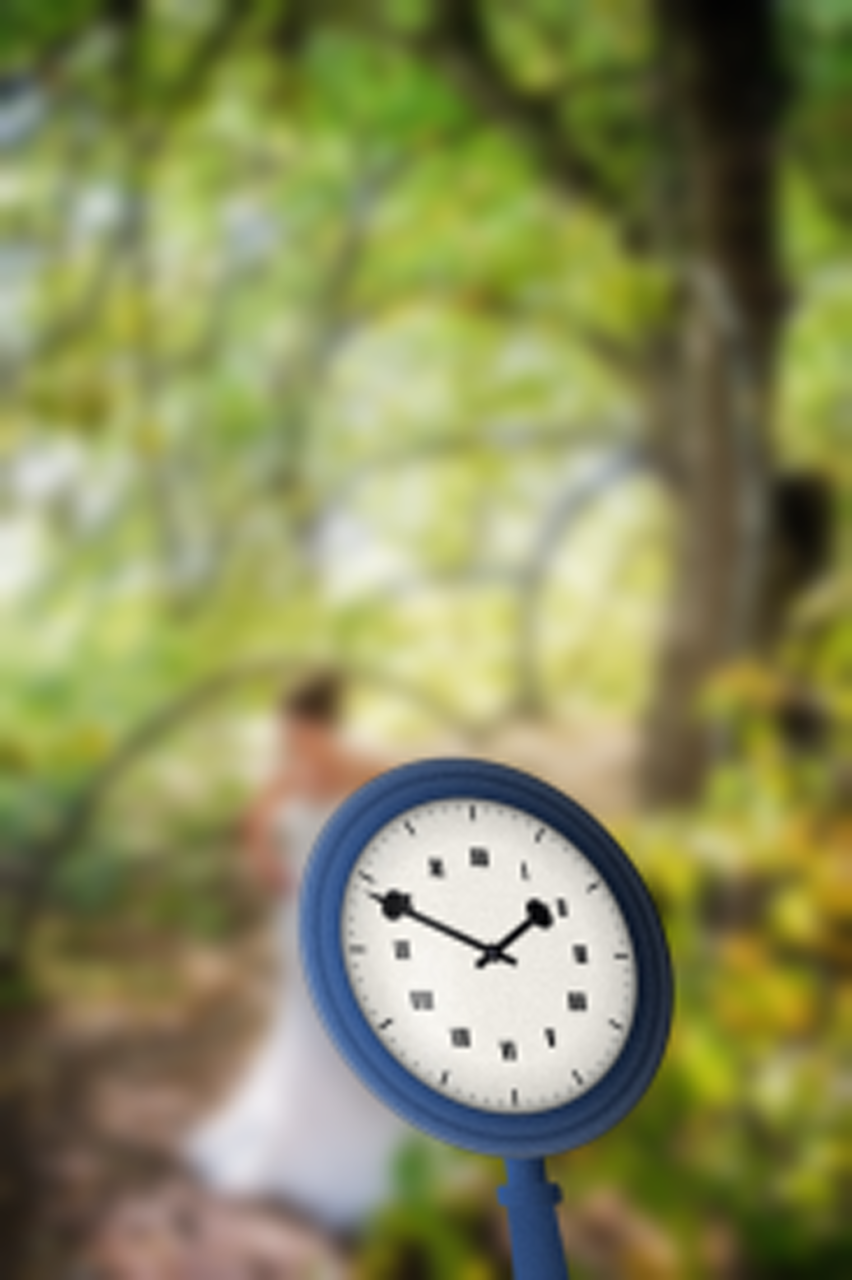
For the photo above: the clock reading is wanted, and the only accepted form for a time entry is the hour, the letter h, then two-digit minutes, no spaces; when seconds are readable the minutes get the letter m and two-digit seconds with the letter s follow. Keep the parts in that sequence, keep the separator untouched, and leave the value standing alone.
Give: 1h49
